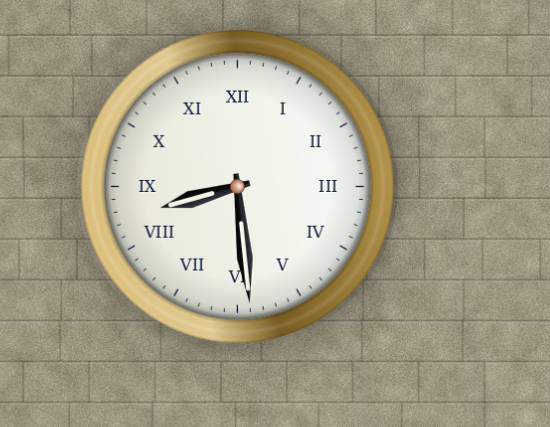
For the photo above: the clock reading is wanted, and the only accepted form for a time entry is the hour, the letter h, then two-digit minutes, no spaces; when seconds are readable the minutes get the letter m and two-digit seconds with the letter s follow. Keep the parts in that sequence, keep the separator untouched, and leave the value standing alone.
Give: 8h29
